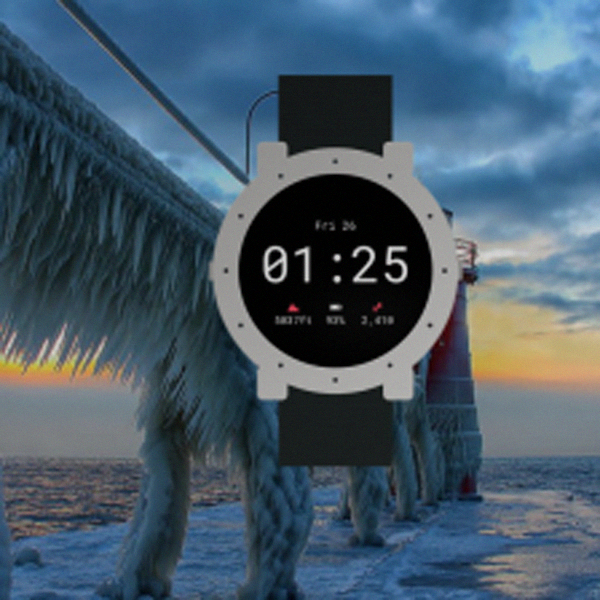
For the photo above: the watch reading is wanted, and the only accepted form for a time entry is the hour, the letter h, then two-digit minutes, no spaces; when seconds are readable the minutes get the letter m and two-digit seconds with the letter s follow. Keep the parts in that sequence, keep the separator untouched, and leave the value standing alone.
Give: 1h25
